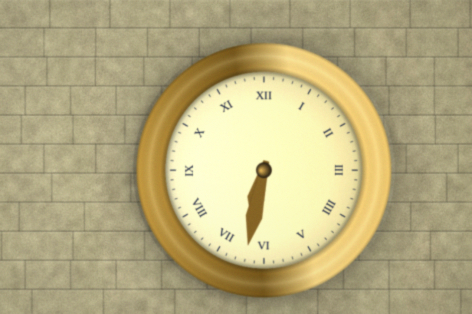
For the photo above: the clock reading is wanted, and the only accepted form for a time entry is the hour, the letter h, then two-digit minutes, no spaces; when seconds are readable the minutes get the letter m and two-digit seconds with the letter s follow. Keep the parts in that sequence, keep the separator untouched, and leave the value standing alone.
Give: 6h32
